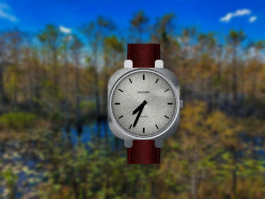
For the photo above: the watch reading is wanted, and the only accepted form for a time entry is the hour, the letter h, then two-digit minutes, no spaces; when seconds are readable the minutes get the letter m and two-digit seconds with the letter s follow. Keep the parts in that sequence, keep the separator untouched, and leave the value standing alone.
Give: 7h34
